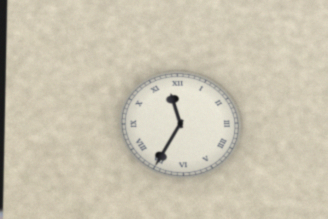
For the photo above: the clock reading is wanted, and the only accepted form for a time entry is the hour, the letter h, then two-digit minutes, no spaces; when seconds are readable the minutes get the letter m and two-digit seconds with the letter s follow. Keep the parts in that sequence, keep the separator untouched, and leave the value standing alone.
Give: 11h35
